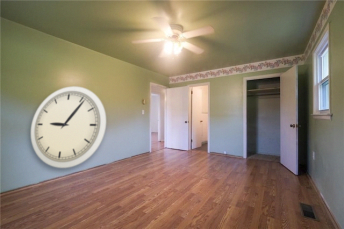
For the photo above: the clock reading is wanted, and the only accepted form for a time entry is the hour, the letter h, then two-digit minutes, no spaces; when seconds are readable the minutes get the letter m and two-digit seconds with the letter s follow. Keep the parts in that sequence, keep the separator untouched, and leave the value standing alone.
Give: 9h06
